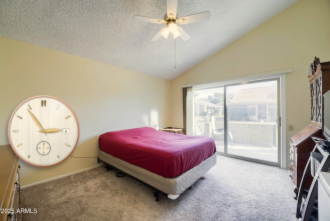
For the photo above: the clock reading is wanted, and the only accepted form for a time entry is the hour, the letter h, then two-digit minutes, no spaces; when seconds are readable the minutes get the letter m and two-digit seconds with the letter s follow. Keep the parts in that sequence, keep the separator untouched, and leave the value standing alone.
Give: 2h54
